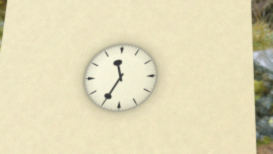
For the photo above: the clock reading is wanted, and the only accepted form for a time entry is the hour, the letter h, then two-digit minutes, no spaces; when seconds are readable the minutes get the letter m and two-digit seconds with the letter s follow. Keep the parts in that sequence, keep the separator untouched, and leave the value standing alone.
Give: 11h35
